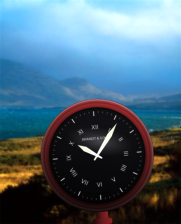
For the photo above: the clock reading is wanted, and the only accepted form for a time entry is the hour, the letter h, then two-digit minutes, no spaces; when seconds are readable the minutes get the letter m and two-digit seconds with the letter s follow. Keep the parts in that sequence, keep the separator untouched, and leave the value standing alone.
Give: 10h06
